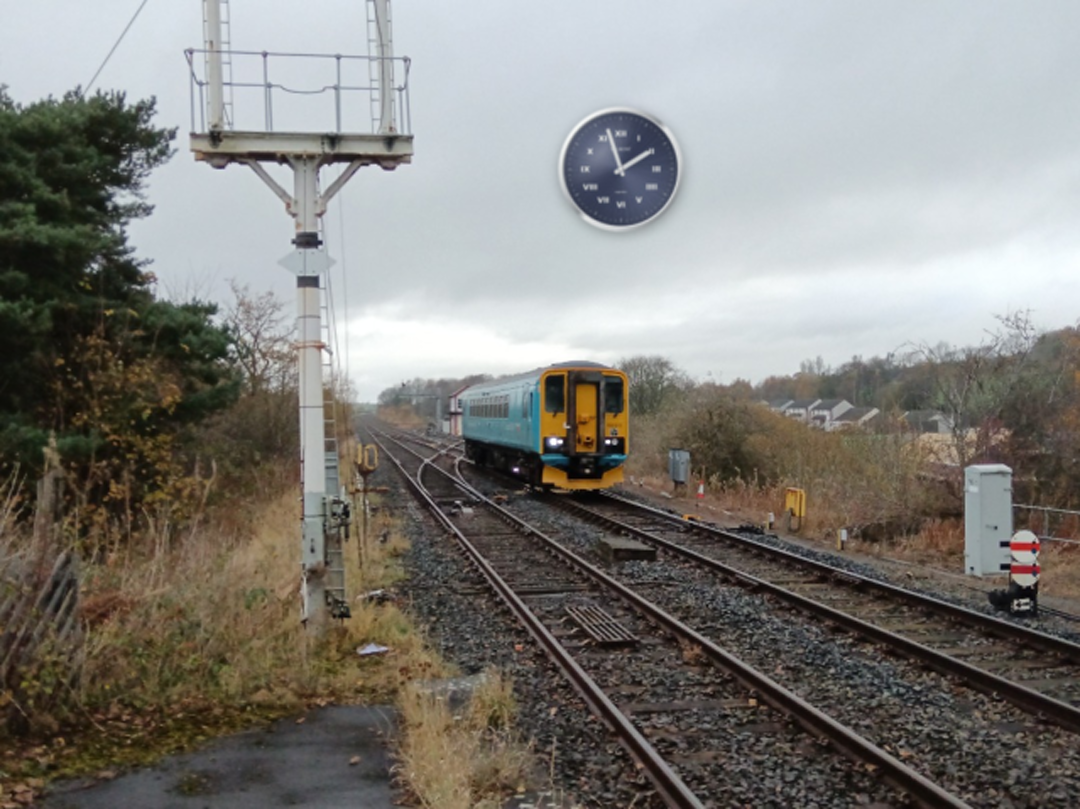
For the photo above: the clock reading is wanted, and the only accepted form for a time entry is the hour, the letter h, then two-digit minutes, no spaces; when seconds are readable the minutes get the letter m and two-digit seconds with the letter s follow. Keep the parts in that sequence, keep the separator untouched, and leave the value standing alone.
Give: 1h57
